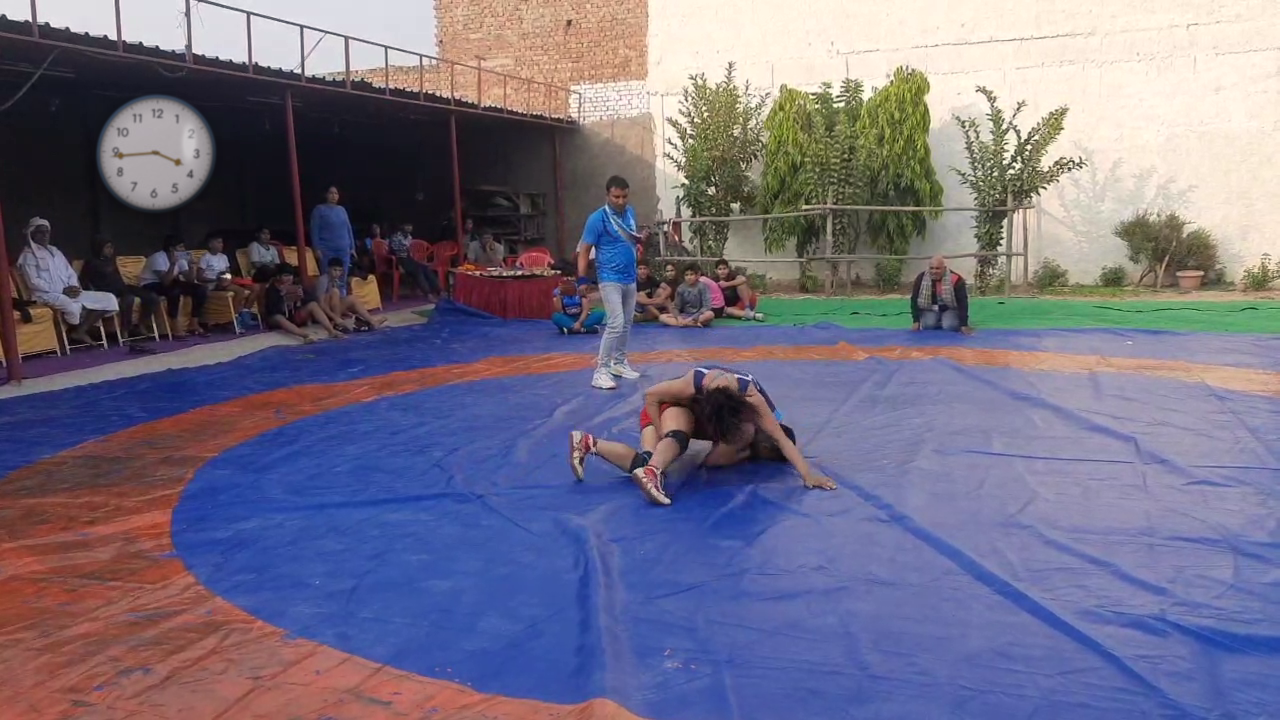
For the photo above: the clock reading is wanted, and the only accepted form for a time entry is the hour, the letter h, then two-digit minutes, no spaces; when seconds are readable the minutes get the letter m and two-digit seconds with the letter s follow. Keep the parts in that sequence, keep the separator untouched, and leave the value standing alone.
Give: 3h44
